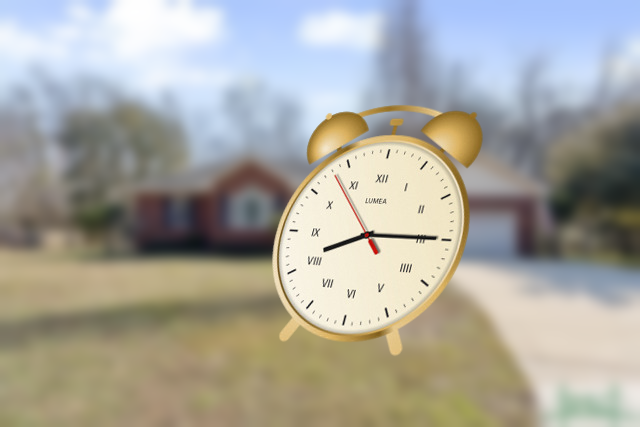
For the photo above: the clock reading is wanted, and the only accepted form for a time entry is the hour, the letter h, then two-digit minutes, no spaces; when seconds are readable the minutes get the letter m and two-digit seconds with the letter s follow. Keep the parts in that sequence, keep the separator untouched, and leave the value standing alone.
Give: 8h14m53s
